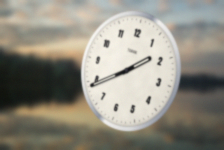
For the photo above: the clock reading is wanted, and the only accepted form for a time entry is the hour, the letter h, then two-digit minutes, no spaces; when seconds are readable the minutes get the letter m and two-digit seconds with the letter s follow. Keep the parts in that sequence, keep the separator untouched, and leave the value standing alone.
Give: 1h39
